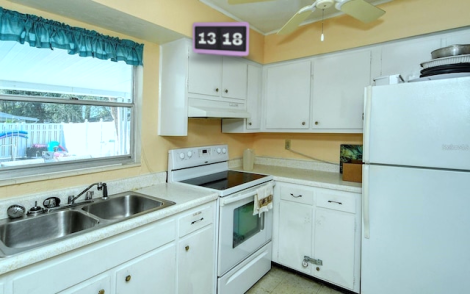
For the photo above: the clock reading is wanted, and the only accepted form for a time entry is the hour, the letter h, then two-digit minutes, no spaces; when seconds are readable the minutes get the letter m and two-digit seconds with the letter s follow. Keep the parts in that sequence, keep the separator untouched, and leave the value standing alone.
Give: 13h18
